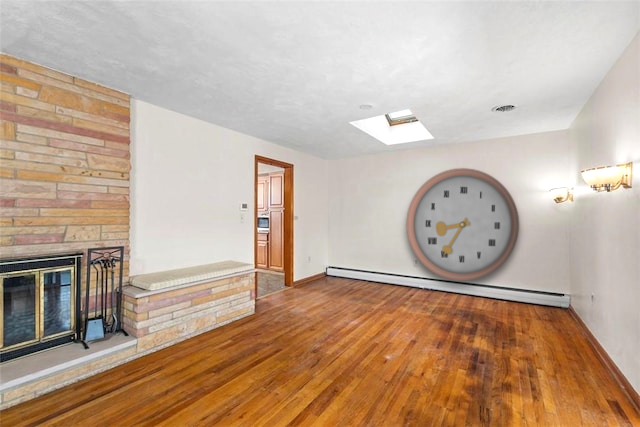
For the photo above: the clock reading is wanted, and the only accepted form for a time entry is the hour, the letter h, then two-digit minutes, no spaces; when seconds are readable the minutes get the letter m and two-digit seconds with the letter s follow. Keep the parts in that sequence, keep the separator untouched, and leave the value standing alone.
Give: 8h35
